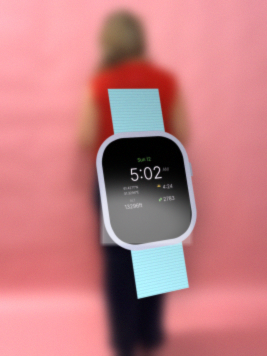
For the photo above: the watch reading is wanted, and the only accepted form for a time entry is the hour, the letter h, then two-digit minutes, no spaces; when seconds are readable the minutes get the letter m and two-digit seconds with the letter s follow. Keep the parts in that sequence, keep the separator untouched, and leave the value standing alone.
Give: 5h02
